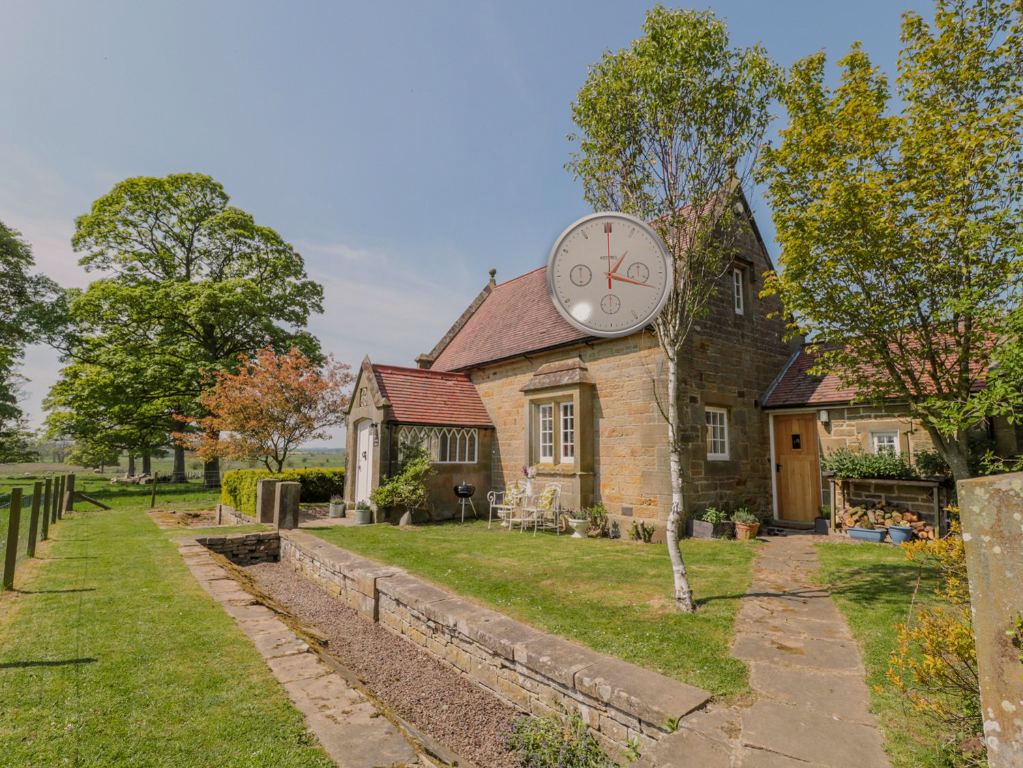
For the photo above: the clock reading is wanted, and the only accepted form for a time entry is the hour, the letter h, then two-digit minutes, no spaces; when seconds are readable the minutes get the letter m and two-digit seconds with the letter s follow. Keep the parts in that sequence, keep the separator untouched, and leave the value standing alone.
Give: 1h18
